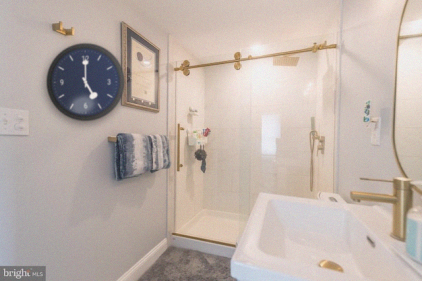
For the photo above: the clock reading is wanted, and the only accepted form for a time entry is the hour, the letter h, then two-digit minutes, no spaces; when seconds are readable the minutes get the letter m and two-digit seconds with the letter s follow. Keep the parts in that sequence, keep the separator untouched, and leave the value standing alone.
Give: 5h00
